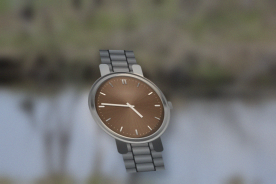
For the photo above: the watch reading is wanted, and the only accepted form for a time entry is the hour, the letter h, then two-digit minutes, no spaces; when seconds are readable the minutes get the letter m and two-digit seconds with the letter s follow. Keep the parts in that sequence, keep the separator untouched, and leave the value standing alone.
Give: 4h46
